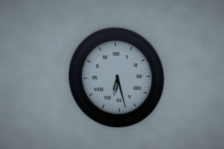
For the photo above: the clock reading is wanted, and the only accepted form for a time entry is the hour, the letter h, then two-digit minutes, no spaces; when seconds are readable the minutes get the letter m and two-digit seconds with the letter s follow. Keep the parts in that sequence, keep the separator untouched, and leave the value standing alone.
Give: 6h28
